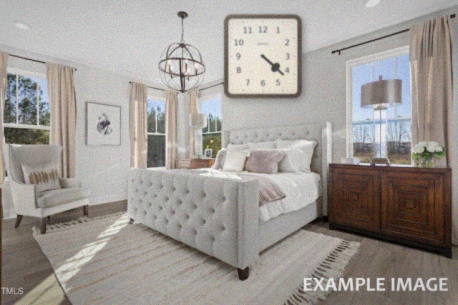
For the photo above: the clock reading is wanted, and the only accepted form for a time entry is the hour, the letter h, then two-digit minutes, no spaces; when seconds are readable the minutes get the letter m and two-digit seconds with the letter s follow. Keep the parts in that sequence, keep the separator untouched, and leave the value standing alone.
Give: 4h22
